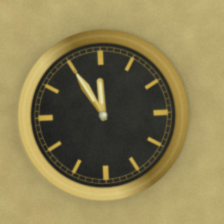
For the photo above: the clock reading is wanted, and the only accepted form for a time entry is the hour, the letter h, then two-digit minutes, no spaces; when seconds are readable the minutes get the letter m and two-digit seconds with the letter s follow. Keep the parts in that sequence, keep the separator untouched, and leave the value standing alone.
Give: 11h55
